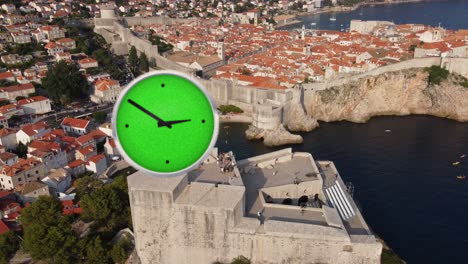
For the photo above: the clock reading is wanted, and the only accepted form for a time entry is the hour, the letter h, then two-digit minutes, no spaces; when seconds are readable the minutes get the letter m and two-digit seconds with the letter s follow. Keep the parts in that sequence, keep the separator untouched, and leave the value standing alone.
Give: 2h51
